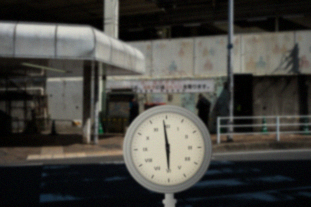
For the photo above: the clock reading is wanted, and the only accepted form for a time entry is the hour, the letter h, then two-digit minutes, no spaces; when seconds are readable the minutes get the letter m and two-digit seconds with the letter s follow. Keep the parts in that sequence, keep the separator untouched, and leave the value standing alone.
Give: 5h59
